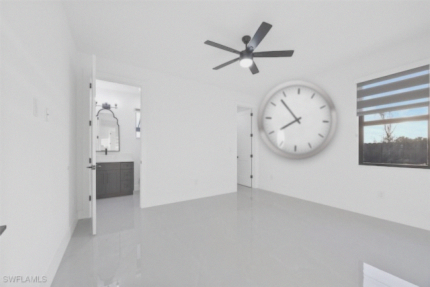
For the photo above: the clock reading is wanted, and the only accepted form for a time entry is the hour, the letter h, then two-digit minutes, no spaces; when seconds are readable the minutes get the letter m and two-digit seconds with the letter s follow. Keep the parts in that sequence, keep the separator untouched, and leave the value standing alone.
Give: 7h53
